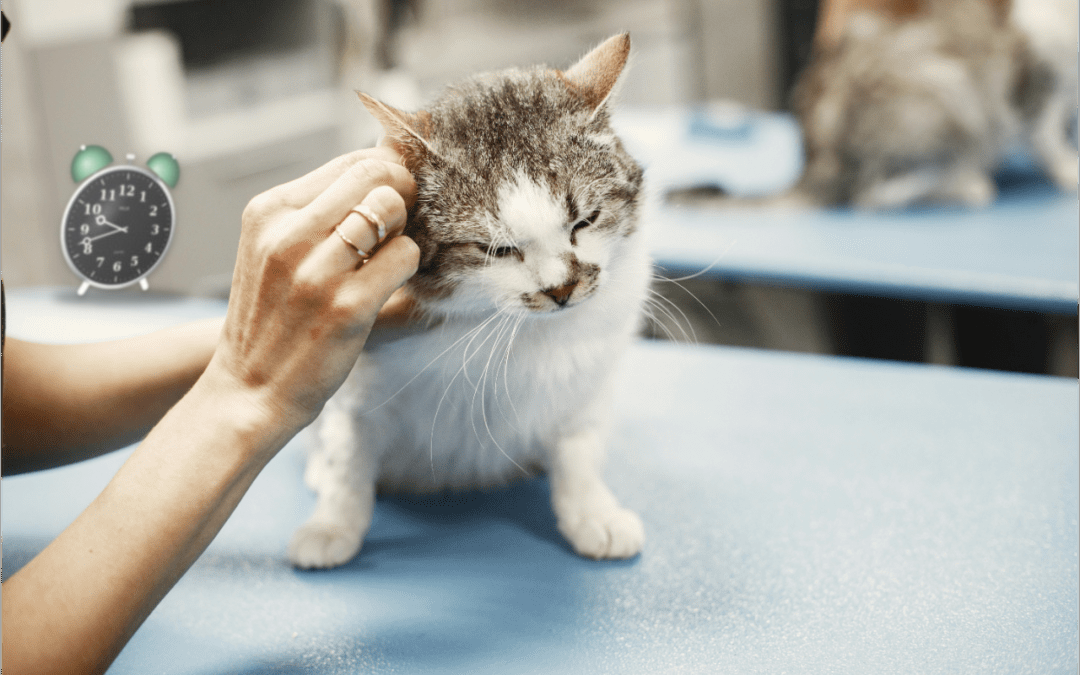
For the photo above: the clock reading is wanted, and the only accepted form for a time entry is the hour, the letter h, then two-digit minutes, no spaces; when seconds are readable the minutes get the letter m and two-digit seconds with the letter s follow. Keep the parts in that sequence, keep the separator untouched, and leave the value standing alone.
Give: 9h42
